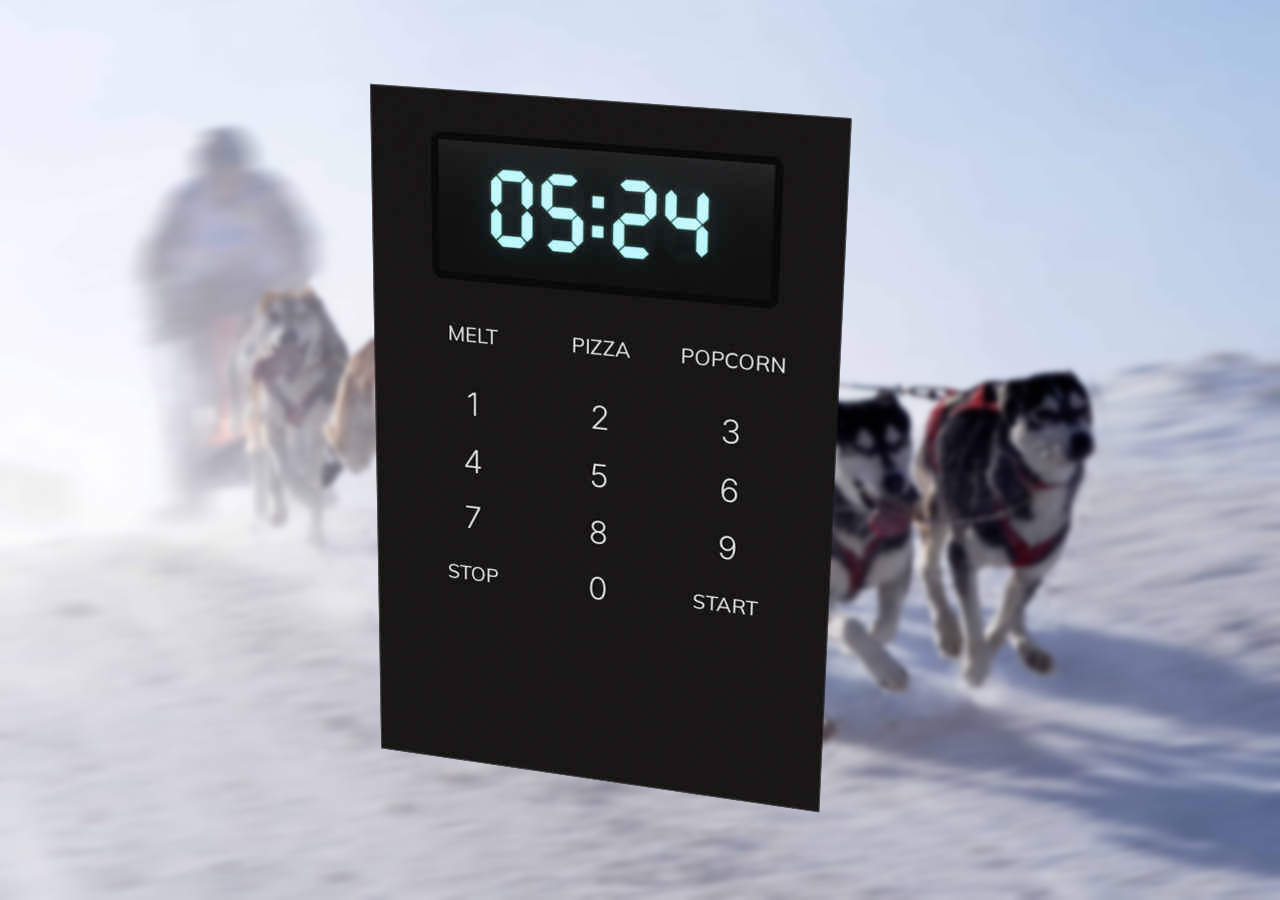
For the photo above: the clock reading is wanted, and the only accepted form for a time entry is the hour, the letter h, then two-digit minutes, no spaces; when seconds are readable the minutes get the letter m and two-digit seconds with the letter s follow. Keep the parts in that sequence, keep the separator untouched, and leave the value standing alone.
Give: 5h24
